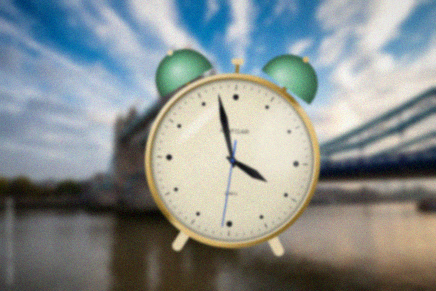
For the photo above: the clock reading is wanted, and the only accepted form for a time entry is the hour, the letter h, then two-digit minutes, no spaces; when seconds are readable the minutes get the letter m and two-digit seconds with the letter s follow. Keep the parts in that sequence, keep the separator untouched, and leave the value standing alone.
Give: 3h57m31s
